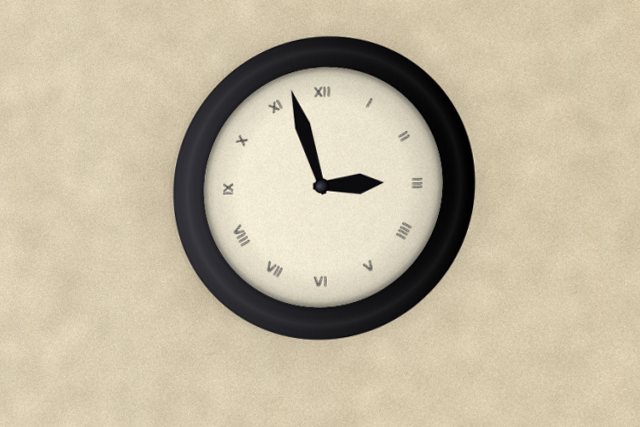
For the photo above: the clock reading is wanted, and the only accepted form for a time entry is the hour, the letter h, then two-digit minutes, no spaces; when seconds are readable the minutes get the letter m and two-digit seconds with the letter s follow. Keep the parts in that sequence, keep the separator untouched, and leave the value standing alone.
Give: 2h57
